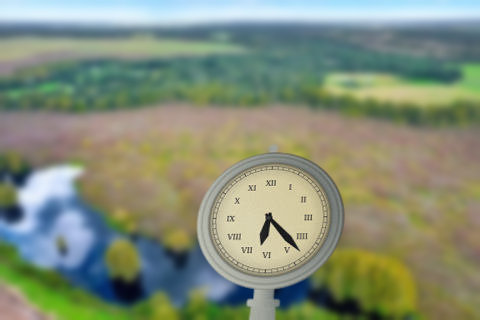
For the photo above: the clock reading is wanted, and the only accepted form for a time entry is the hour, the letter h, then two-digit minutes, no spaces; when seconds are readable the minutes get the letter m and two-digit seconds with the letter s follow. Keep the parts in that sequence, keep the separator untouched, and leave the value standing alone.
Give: 6h23
